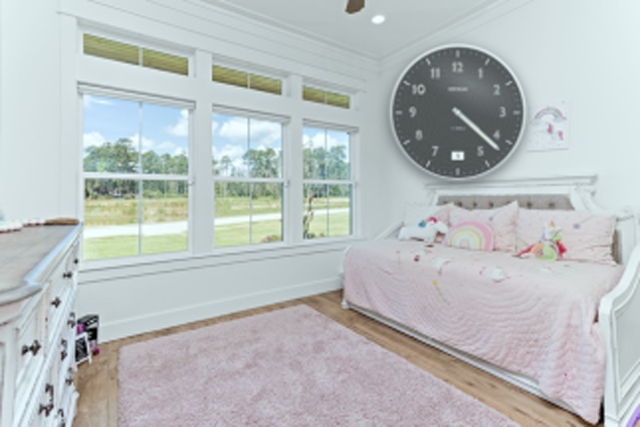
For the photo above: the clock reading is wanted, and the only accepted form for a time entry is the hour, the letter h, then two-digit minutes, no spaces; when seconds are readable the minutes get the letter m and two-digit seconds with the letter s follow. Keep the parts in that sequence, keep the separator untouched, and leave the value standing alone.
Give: 4h22
